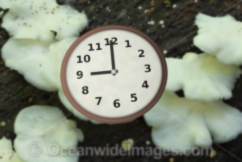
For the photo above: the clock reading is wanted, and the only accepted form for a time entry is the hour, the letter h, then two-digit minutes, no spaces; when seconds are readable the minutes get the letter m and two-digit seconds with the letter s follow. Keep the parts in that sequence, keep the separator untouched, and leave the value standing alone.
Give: 9h00
